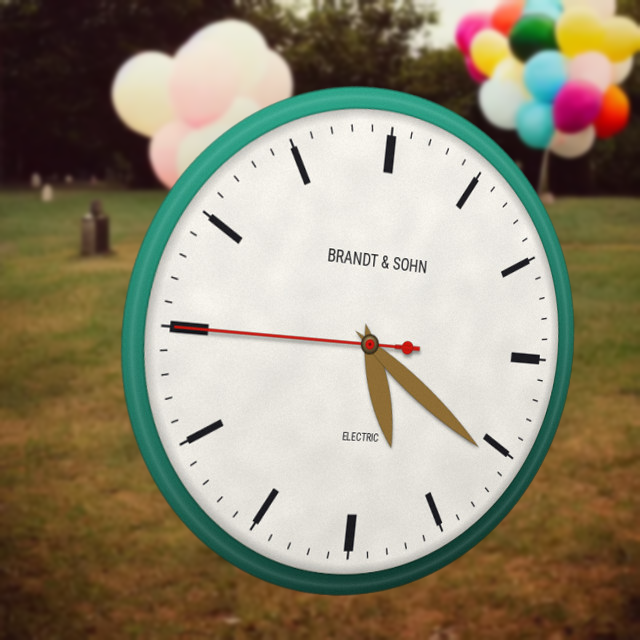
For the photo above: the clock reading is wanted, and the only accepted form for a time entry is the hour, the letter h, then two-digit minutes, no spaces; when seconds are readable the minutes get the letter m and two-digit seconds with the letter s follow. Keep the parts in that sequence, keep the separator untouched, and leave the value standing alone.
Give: 5h20m45s
